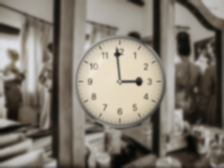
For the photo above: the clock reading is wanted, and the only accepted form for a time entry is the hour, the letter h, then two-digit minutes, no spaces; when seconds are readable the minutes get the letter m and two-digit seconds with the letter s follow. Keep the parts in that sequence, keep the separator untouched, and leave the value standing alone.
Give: 2h59
